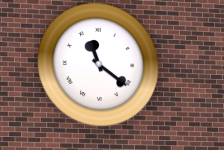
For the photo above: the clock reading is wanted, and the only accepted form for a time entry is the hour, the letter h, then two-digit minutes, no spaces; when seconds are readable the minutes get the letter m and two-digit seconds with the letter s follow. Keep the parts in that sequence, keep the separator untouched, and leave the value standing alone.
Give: 11h21
